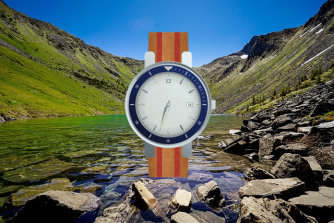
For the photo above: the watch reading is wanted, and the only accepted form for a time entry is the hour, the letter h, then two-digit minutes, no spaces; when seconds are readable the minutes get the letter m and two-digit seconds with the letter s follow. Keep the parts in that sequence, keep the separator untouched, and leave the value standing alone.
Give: 6h33
